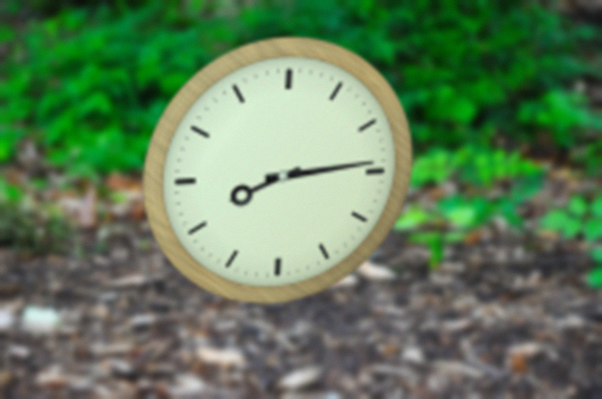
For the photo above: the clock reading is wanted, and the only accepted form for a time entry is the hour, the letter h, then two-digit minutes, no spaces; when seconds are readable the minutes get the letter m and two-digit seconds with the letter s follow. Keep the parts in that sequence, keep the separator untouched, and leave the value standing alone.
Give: 8h14
